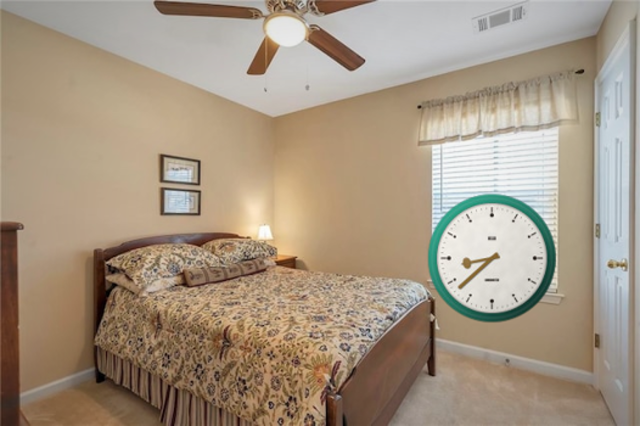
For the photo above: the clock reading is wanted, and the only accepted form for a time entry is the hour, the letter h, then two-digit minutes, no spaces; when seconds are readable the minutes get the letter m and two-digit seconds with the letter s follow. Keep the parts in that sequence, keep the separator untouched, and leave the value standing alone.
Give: 8h38
